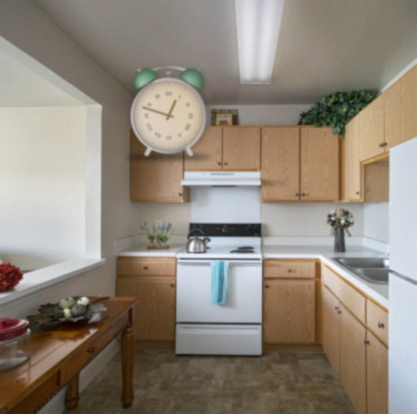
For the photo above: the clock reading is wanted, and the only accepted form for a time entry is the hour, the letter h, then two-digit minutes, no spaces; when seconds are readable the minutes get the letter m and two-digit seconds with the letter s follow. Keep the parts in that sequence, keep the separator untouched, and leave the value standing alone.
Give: 12h48
